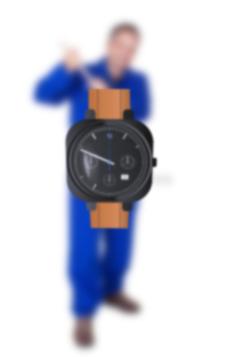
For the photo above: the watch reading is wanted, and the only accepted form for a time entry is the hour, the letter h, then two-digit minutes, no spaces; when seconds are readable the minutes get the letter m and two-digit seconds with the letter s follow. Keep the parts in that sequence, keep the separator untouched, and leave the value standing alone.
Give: 9h49
